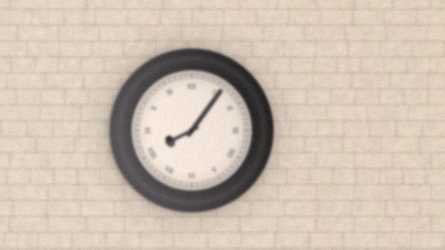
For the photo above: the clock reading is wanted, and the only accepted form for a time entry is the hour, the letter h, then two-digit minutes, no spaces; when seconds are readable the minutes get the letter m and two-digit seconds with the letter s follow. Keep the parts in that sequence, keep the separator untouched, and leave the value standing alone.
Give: 8h06
